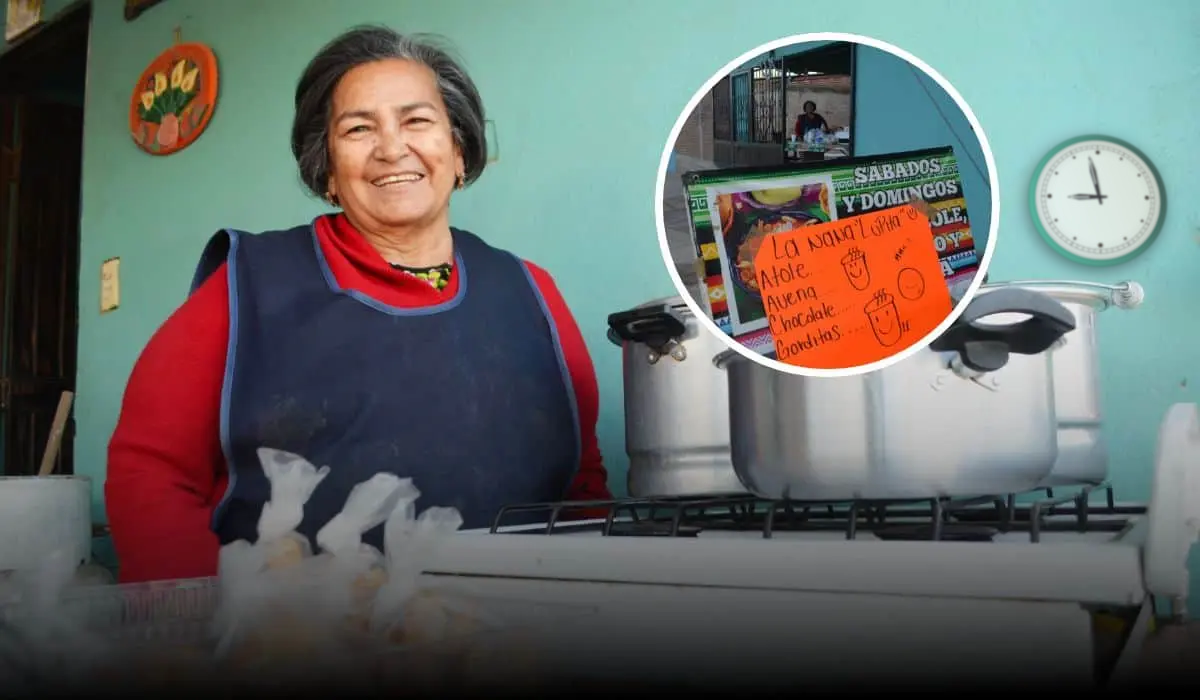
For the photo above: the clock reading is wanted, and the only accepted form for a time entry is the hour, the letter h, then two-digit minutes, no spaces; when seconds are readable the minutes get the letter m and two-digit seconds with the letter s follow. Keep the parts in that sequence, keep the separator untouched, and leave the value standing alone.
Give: 8h58
